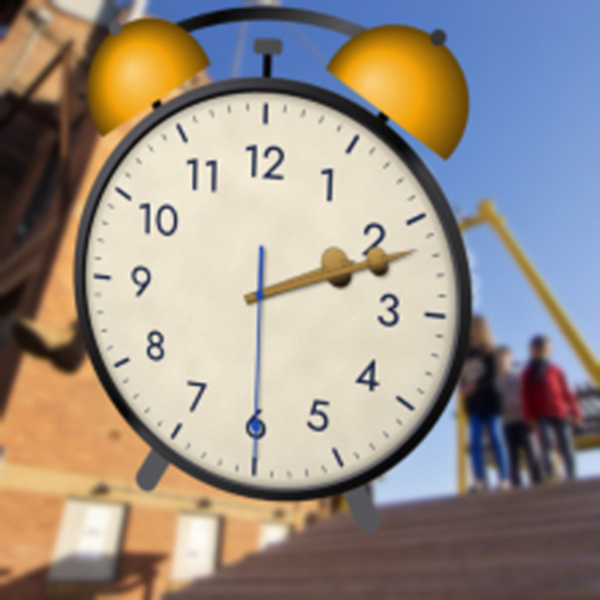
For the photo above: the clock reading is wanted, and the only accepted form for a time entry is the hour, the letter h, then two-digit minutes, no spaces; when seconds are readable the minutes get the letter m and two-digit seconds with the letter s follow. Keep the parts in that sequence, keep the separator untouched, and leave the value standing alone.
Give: 2h11m30s
